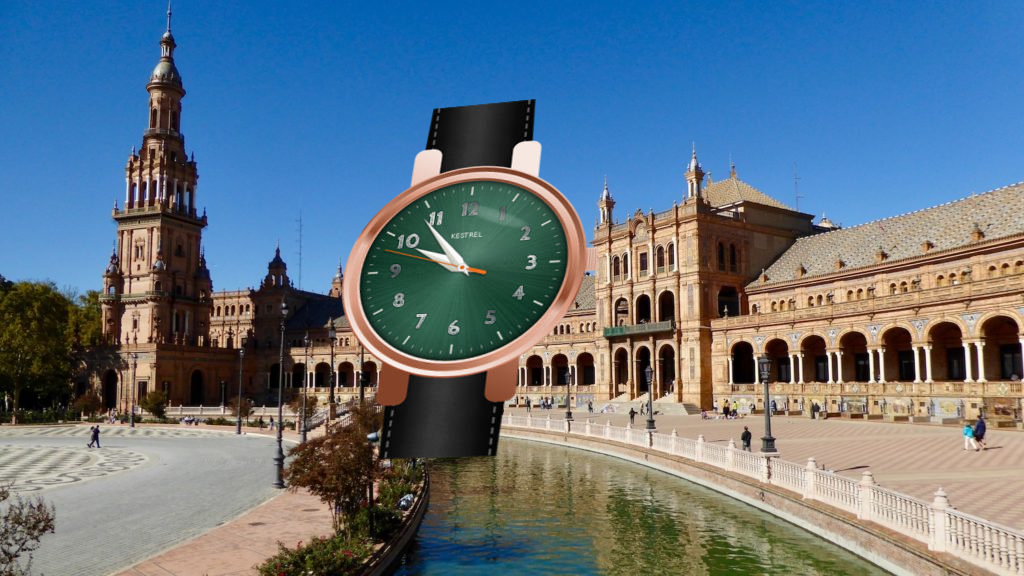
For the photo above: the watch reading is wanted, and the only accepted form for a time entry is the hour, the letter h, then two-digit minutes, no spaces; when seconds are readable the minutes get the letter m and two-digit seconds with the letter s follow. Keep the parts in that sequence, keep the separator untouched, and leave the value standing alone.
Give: 9h53m48s
